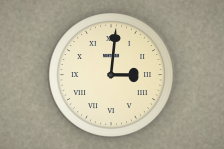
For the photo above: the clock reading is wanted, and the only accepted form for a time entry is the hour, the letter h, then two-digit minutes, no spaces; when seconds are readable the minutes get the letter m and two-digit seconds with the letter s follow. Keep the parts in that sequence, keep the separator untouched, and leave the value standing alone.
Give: 3h01
